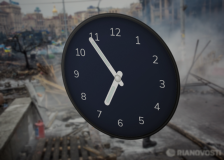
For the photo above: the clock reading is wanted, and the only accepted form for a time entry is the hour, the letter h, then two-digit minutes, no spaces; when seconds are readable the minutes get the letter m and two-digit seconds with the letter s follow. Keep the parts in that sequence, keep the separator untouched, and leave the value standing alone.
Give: 6h54
